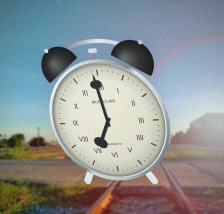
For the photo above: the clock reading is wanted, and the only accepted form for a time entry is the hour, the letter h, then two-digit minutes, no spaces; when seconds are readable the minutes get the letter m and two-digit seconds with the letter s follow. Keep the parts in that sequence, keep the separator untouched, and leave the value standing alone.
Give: 6h59
